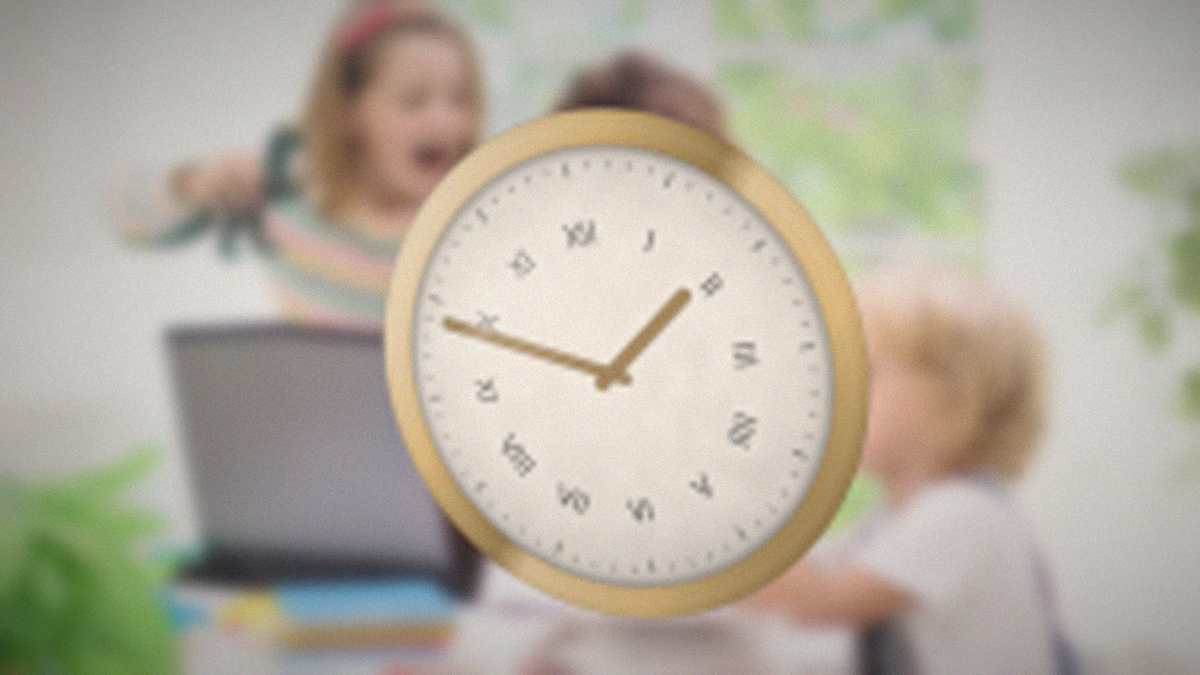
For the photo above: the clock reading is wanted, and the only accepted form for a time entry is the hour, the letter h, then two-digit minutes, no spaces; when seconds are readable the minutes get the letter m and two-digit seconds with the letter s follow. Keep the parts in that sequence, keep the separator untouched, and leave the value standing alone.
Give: 1h49
